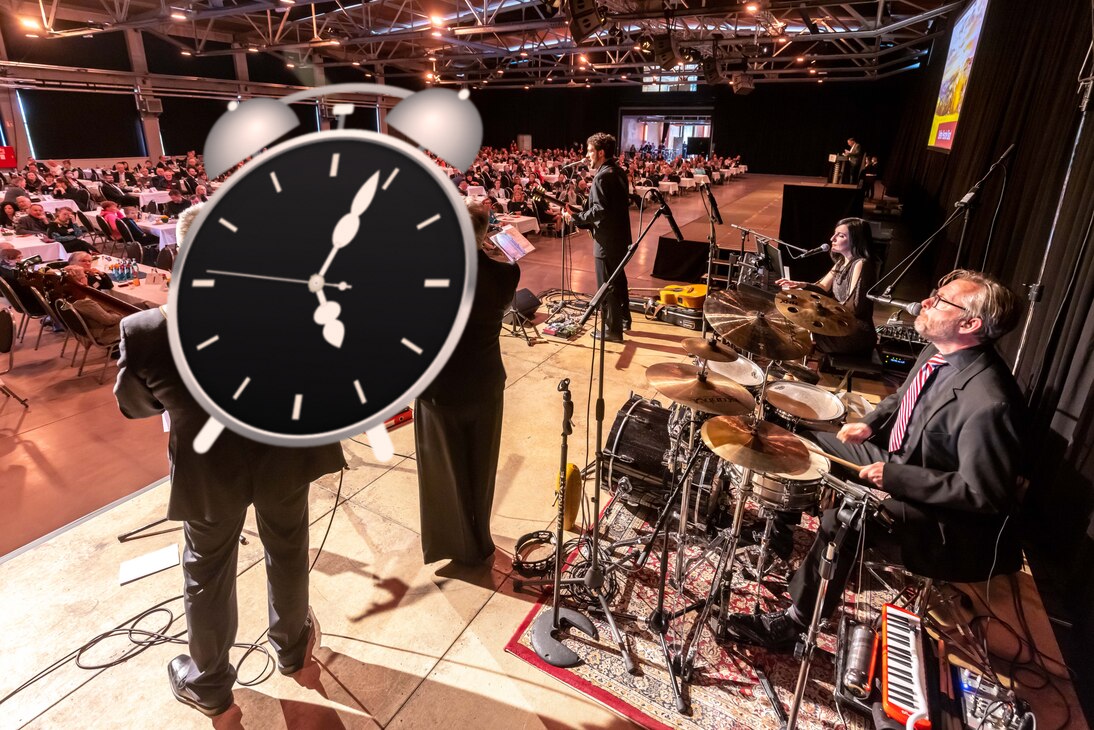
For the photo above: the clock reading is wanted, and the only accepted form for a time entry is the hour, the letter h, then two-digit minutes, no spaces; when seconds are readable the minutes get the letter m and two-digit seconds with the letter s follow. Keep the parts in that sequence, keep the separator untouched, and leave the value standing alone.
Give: 5h03m46s
